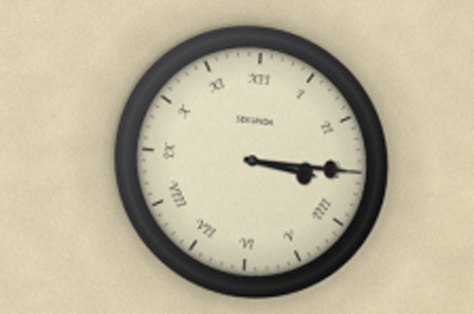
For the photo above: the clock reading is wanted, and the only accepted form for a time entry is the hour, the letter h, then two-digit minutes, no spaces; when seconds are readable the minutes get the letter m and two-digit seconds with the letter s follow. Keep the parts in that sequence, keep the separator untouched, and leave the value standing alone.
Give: 3h15
